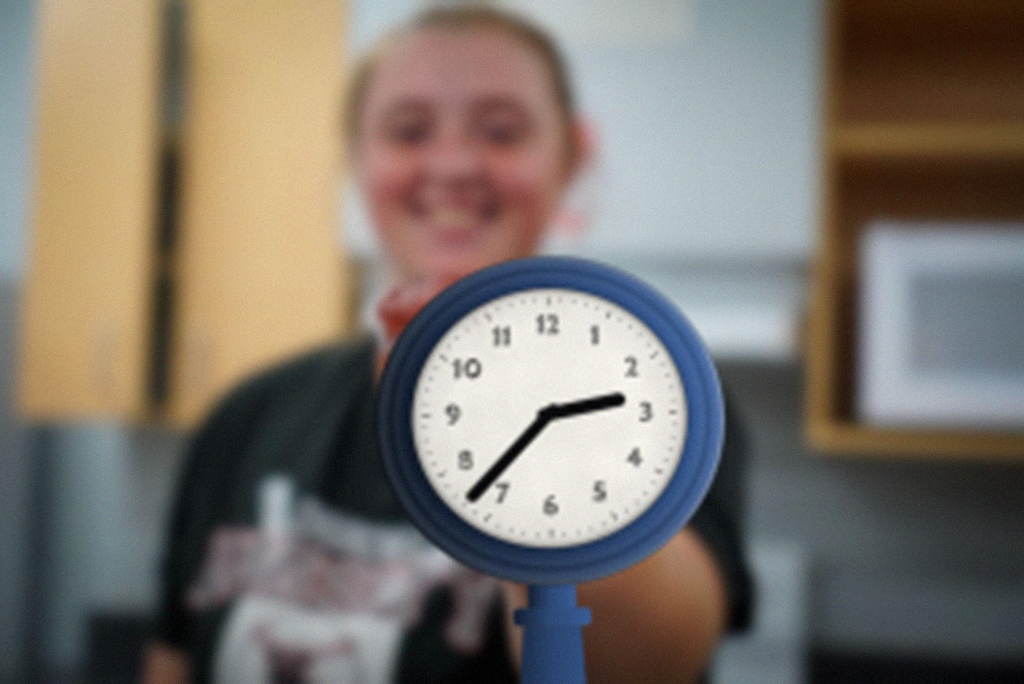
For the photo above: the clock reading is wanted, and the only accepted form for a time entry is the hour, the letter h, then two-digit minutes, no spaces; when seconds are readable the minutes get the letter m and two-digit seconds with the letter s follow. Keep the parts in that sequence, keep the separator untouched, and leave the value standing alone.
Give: 2h37
